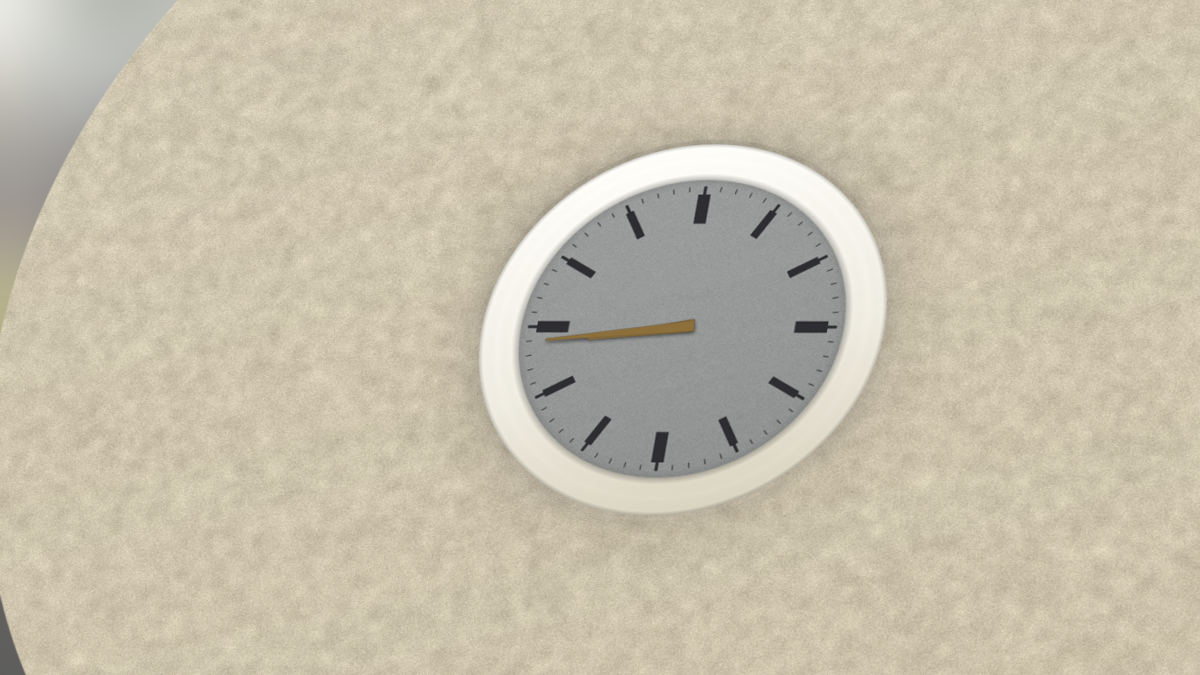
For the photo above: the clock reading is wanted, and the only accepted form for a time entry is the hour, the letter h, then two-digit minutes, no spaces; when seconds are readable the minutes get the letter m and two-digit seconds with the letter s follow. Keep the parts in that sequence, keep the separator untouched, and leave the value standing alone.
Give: 8h44
